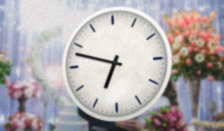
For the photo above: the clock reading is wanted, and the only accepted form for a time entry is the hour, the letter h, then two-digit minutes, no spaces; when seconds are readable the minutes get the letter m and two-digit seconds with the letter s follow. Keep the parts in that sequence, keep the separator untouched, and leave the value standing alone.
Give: 6h48
